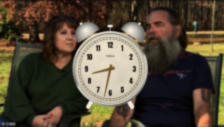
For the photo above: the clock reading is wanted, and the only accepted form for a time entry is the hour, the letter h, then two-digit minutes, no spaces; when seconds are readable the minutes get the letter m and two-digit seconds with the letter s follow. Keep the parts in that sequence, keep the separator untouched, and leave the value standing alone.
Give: 8h32
